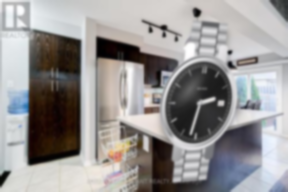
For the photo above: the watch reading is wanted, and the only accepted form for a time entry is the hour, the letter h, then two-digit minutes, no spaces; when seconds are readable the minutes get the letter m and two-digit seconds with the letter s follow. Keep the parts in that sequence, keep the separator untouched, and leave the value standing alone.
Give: 2h32
